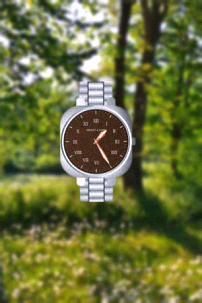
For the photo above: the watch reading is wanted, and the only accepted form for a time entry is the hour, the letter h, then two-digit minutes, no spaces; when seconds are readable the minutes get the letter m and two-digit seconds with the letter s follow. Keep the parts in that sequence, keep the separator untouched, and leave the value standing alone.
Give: 1h25
